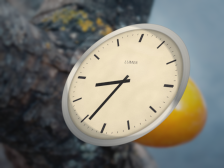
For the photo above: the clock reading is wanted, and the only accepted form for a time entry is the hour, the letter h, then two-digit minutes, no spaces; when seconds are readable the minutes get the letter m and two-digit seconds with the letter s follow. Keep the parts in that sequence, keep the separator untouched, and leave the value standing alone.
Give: 8h34
